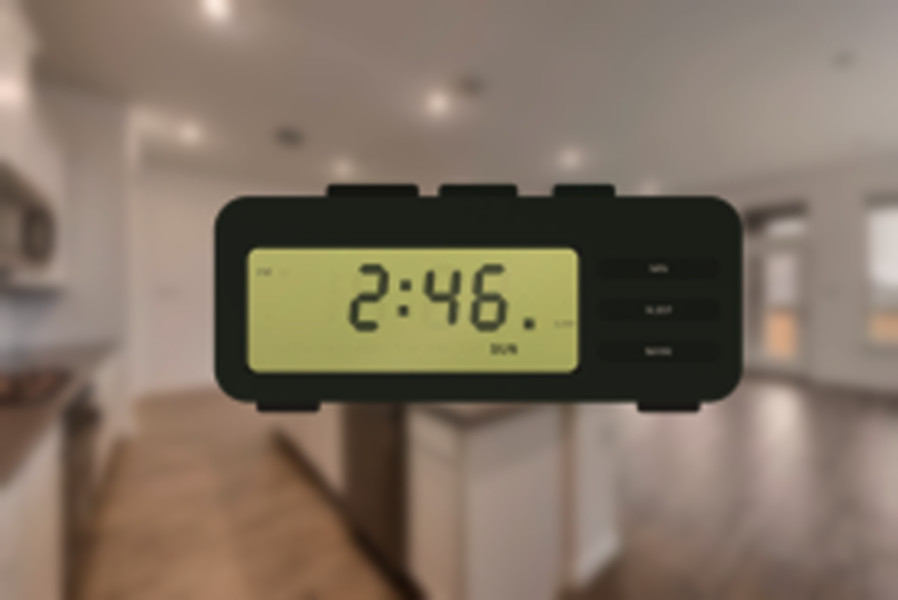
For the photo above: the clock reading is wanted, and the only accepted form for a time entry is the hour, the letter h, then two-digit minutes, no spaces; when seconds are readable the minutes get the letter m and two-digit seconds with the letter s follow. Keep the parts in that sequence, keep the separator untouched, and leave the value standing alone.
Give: 2h46
